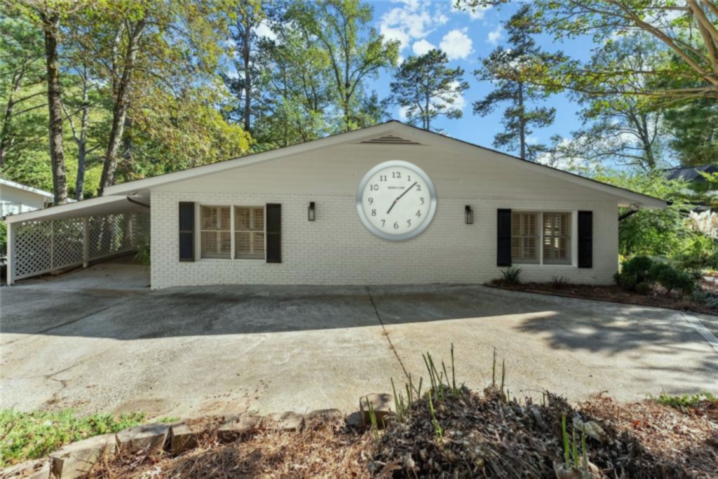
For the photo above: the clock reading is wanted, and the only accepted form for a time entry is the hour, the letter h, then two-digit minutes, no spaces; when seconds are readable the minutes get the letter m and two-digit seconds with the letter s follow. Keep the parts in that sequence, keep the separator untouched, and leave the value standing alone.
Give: 7h08
